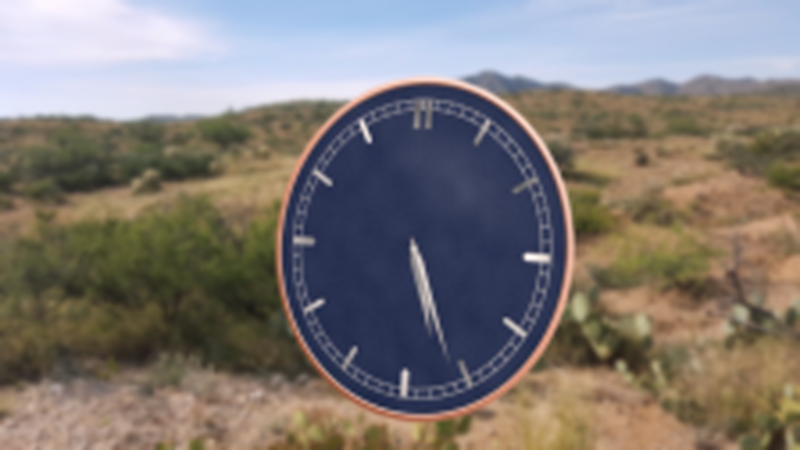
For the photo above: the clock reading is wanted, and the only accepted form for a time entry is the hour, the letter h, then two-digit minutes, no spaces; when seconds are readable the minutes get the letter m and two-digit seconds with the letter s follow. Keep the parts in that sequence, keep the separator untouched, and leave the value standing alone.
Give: 5h26
